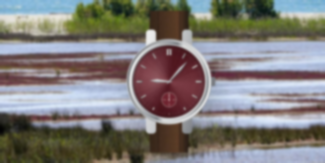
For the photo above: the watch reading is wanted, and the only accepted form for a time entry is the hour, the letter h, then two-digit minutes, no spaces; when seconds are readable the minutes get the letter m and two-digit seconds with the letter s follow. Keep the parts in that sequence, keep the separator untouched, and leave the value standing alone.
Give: 9h07
